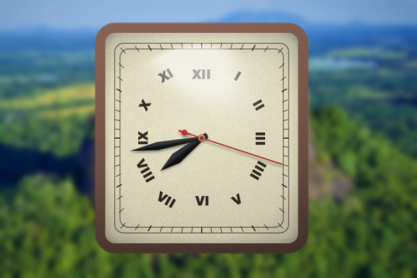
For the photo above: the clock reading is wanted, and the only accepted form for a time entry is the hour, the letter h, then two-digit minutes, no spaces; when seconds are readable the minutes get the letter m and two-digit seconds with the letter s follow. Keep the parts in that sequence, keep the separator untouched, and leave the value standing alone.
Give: 7h43m18s
